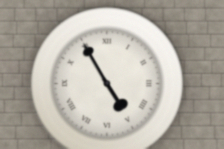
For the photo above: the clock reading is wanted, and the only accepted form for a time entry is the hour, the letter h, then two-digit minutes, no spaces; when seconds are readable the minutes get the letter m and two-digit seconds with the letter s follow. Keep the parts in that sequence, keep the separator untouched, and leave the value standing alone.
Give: 4h55
